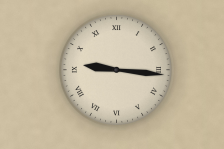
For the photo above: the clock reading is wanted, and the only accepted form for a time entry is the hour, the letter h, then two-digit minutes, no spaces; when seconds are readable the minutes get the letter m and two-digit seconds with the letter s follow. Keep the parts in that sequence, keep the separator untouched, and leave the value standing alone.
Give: 9h16
